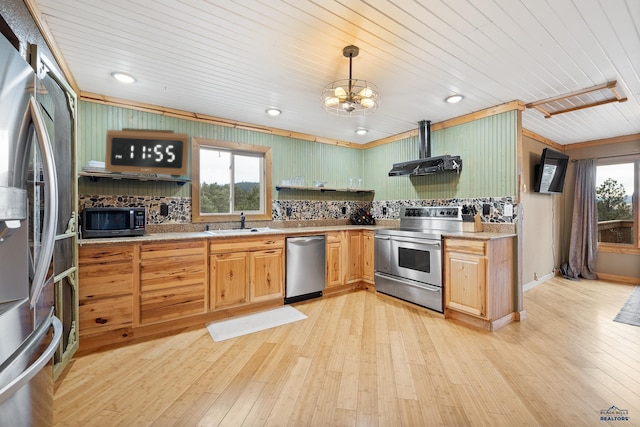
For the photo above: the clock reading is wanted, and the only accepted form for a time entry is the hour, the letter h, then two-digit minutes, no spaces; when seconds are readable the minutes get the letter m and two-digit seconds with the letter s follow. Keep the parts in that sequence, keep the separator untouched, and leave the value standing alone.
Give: 11h55
